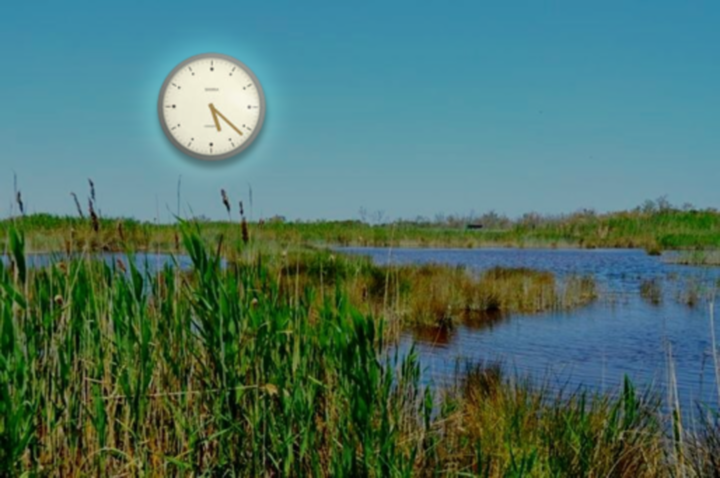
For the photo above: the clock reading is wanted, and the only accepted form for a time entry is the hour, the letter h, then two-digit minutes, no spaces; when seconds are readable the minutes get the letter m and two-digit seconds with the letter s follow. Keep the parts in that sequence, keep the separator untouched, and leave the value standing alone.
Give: 5h22
